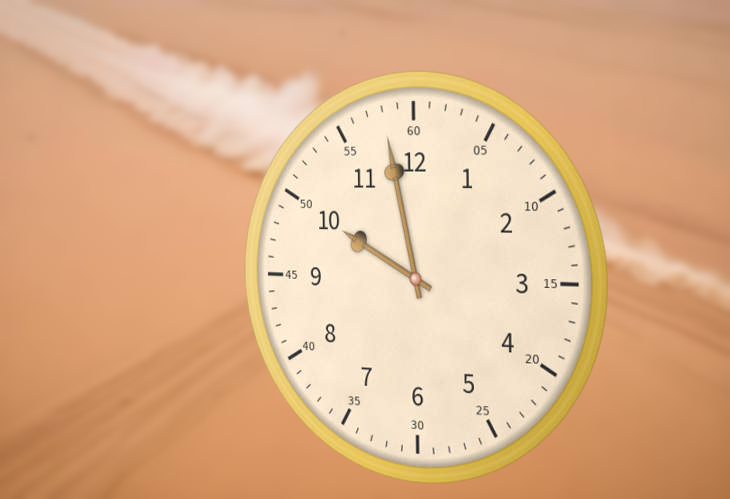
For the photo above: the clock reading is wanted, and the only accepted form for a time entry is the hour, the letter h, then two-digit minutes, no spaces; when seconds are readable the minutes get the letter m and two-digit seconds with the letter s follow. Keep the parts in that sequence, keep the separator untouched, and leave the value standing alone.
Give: 9h58
